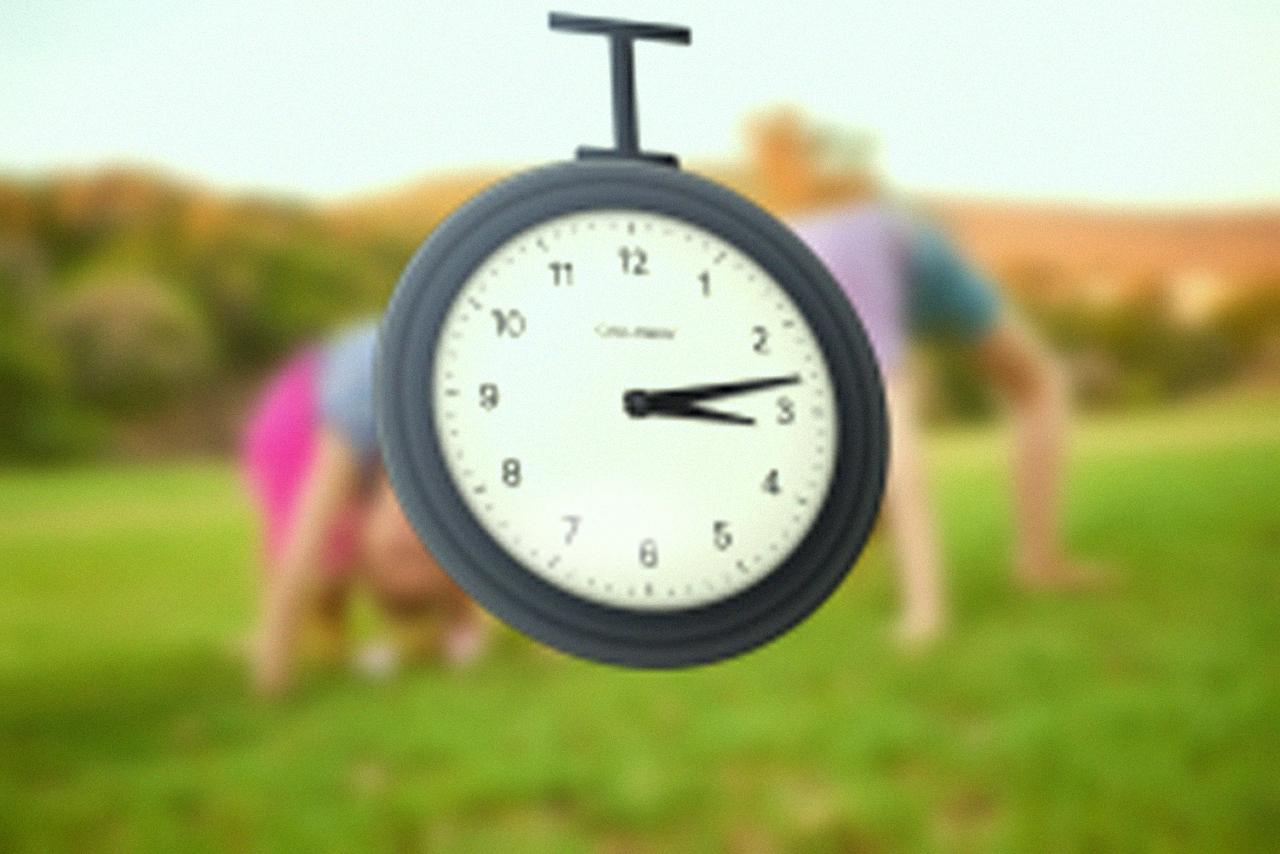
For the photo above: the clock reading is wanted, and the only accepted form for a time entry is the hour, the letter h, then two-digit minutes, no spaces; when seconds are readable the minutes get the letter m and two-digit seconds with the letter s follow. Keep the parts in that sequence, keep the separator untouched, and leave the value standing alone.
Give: 3h13
